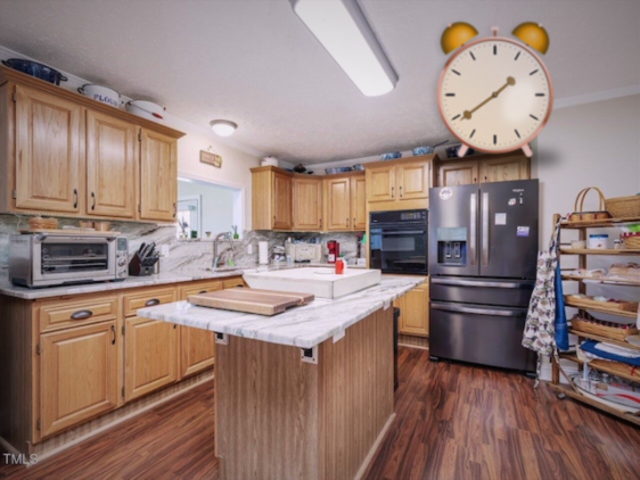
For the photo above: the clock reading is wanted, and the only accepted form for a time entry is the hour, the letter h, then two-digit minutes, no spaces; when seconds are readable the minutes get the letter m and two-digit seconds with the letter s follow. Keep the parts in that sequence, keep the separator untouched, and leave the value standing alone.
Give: 1h39
